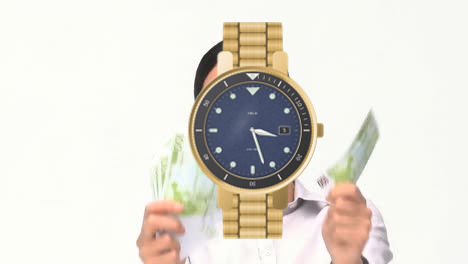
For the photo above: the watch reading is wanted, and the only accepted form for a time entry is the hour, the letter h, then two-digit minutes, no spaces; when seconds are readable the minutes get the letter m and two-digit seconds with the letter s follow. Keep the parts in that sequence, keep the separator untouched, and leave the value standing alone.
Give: 3h27
